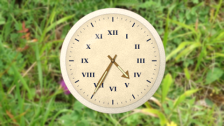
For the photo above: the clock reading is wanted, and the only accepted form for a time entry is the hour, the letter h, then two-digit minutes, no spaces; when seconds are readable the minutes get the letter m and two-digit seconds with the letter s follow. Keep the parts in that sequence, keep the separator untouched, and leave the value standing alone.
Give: 4h35
